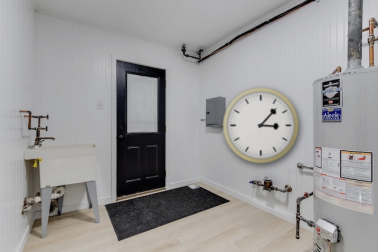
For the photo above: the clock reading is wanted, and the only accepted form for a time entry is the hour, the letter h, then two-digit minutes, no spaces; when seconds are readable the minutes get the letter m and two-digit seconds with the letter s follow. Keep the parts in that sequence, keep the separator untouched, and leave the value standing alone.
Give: 3h07
